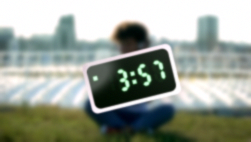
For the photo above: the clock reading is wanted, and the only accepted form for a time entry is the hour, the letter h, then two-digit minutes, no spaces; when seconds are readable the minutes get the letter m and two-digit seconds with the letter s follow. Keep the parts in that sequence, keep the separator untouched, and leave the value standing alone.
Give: 3h57
